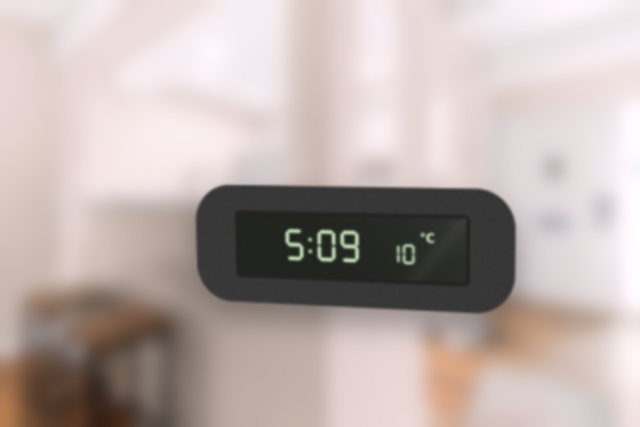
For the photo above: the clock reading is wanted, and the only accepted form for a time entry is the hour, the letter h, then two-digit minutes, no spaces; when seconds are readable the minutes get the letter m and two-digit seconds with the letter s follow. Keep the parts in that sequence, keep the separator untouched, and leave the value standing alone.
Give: 5h09
